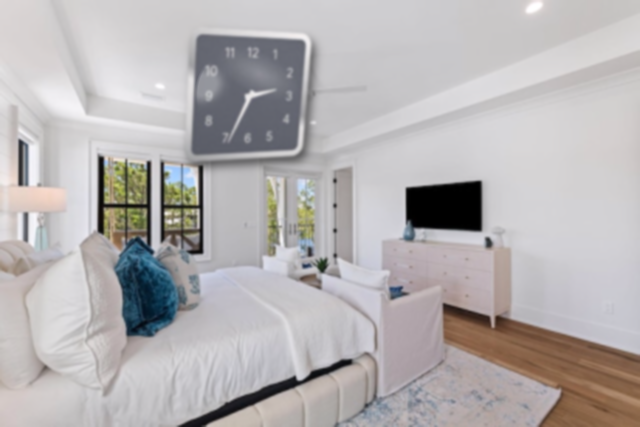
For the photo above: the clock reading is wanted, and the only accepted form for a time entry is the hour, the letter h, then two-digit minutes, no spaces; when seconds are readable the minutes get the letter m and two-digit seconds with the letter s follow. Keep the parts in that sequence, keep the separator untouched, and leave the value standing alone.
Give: 2h34
